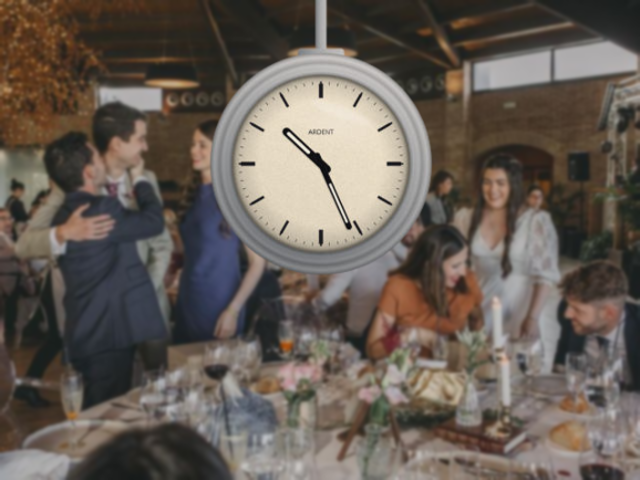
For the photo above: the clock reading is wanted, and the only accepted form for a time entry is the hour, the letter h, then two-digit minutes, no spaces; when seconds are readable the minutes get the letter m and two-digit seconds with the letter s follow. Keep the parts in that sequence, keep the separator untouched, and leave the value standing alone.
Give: 10h26
